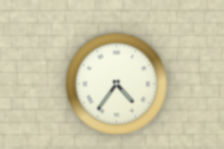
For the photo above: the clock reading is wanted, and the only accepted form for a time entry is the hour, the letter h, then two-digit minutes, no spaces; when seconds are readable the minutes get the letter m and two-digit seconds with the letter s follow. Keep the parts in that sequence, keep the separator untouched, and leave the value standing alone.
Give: 4h36
